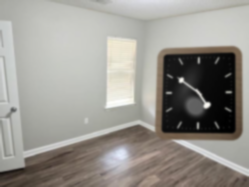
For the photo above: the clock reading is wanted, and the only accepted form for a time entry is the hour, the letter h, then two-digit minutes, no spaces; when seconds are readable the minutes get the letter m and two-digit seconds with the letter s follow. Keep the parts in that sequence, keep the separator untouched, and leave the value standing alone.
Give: 4h51
